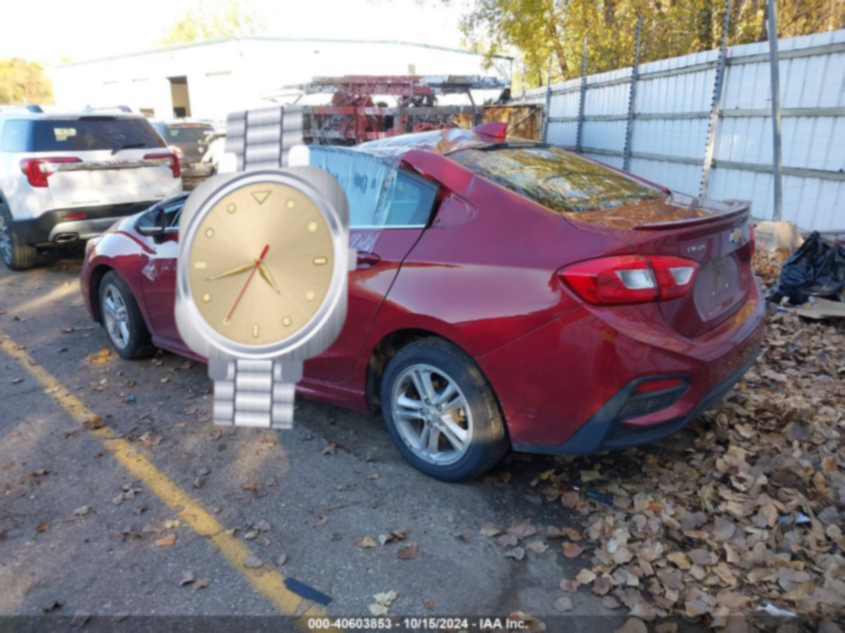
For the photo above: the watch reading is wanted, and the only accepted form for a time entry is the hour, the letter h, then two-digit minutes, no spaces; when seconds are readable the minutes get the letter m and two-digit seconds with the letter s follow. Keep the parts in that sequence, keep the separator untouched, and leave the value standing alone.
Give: 4h42m35s
